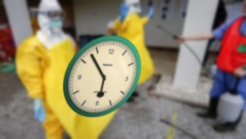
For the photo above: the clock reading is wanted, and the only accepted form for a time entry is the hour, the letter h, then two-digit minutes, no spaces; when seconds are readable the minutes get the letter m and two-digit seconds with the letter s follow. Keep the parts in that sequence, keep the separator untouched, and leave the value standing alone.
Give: 5h53
